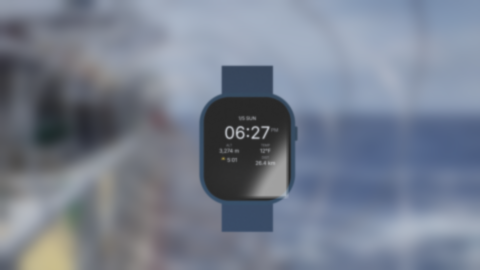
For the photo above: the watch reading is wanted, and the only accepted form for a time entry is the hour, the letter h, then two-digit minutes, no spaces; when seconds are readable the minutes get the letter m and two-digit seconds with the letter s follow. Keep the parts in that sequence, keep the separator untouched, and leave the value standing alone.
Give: 6h27
